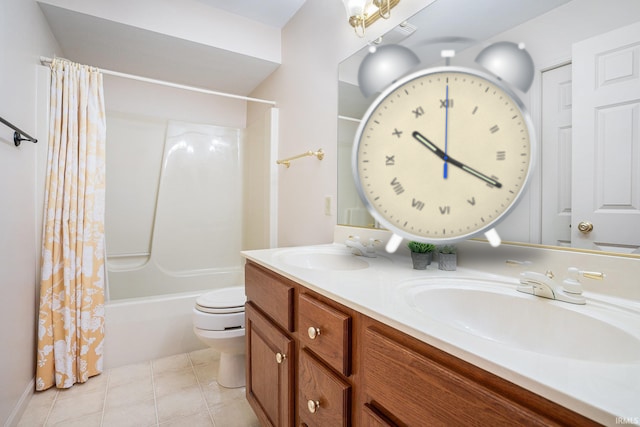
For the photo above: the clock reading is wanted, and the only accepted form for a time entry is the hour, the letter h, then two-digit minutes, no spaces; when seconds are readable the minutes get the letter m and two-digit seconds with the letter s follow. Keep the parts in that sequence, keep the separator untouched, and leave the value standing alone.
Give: 10h20m00s
